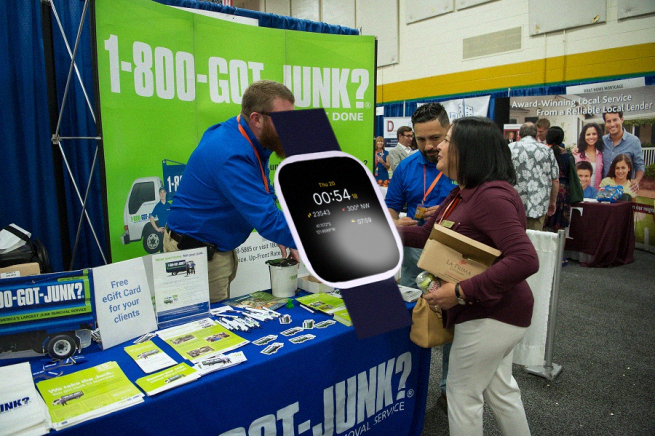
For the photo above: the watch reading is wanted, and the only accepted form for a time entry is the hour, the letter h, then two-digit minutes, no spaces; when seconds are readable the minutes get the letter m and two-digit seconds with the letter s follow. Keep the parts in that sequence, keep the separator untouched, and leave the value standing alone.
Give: 0h54
